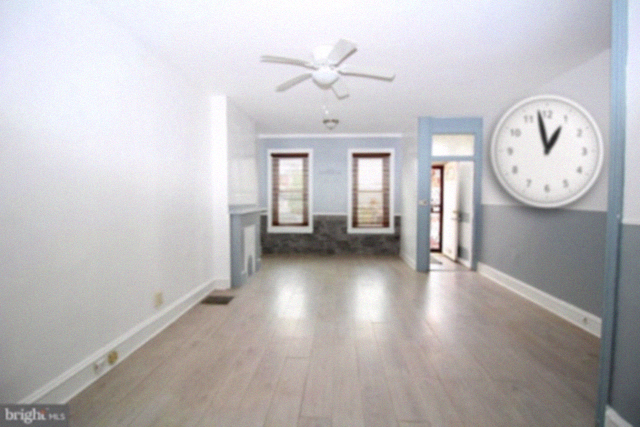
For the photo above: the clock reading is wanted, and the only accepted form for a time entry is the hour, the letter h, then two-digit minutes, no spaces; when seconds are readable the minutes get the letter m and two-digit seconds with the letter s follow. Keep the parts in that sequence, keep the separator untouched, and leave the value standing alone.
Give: 12h58
